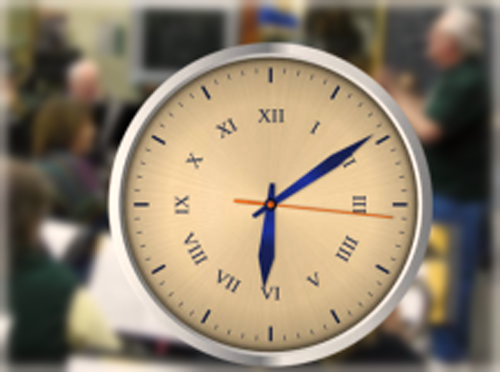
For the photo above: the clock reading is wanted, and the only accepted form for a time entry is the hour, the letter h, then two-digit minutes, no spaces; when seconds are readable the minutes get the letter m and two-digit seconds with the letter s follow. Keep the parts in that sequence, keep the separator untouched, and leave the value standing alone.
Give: 6h09m16s
